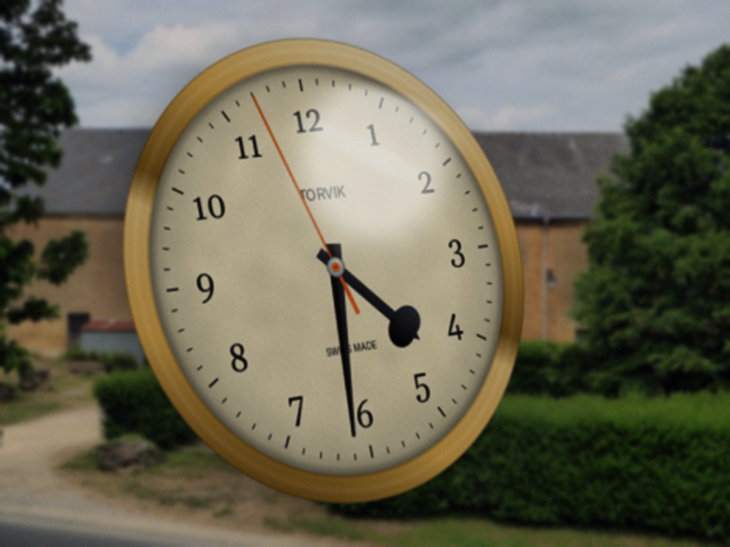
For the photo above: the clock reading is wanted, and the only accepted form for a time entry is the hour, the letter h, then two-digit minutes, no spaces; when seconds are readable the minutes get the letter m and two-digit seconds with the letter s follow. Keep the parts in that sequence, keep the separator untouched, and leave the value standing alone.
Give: 4h30m57s
